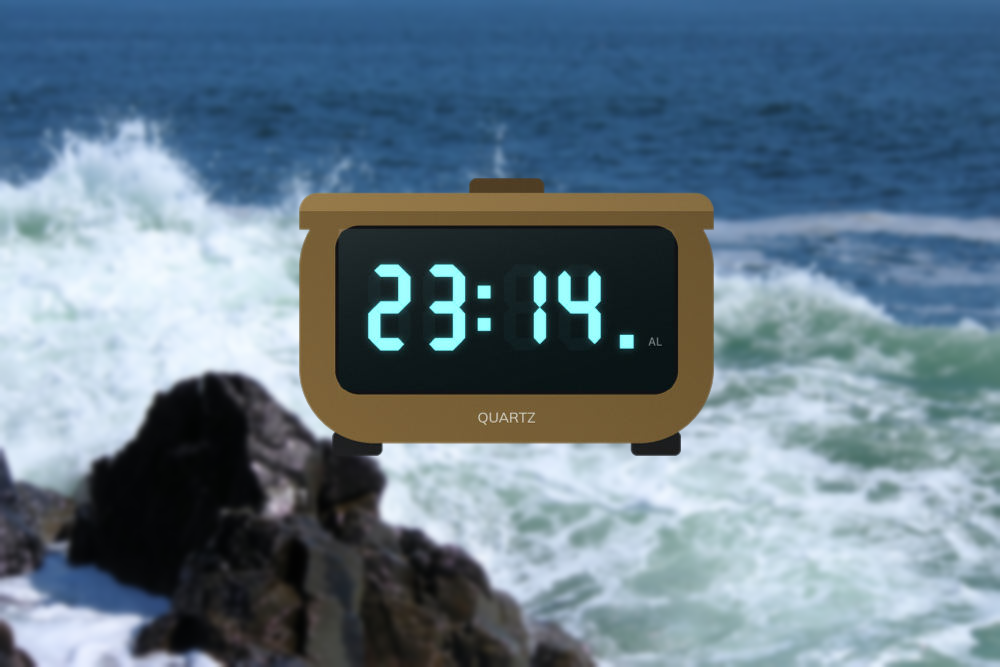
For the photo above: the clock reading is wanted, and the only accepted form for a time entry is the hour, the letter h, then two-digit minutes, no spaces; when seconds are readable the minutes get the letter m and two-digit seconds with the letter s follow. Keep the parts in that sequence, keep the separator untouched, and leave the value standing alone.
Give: 23h14
